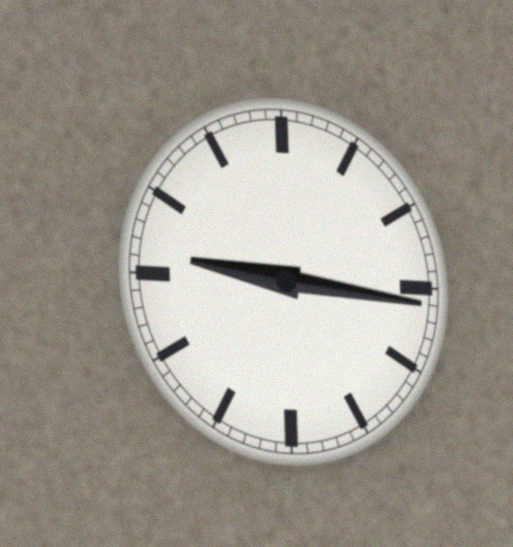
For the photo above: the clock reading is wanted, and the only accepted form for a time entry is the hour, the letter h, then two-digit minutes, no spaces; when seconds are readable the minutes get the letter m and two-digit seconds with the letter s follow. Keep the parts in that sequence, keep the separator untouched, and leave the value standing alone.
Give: 9h16
